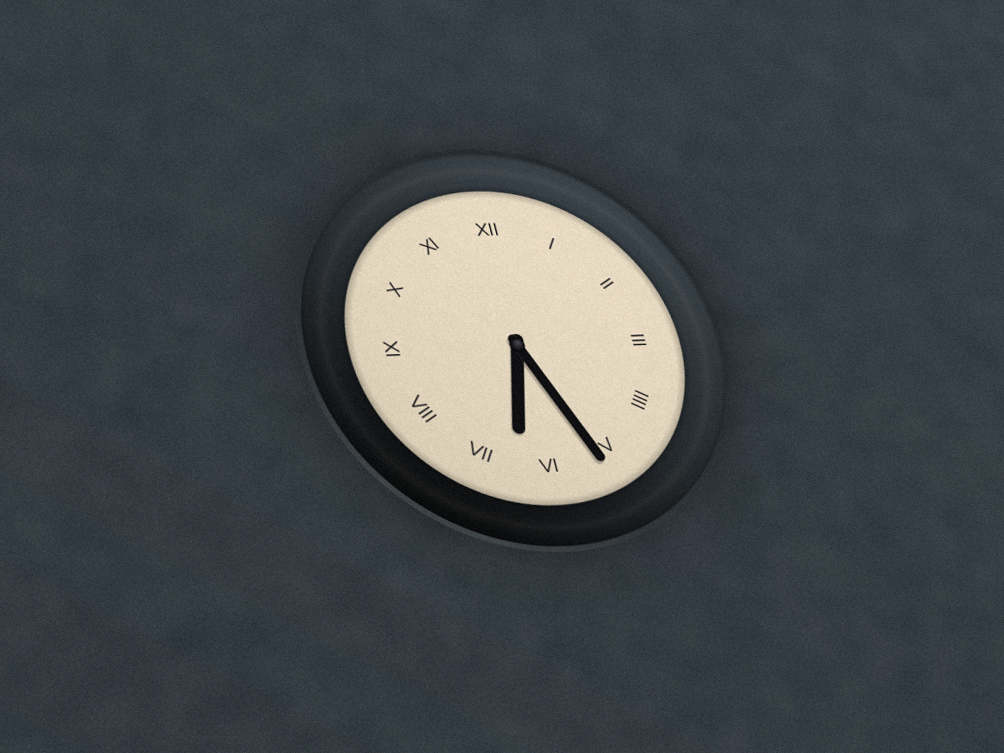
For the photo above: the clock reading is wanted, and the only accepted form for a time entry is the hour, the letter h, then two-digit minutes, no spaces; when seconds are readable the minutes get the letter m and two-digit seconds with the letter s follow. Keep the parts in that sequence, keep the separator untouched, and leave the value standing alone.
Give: 6h26
